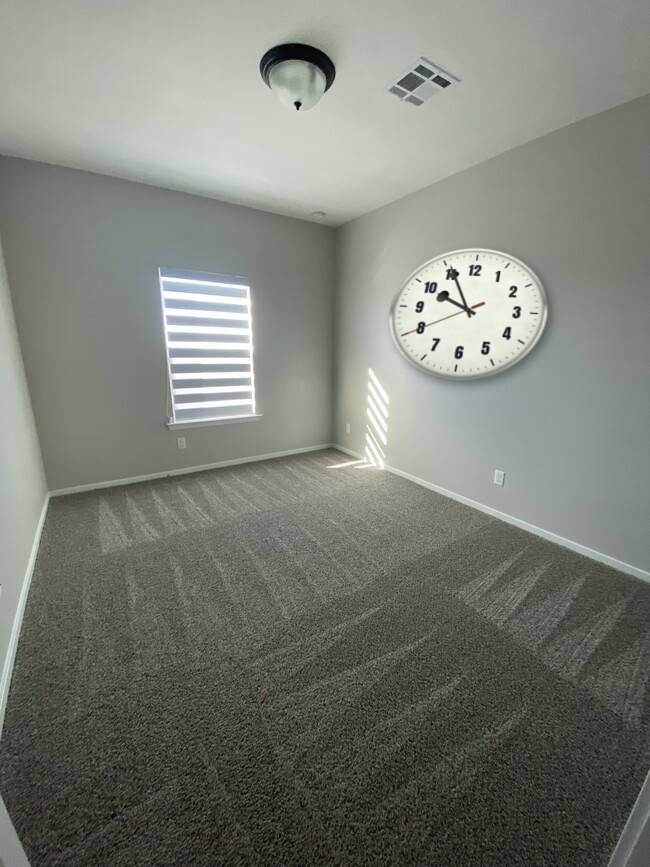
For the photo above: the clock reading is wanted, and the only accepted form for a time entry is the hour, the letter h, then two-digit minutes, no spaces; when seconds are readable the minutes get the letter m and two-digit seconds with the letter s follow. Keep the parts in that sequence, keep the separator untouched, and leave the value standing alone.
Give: 9h55m40s
